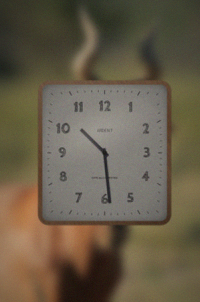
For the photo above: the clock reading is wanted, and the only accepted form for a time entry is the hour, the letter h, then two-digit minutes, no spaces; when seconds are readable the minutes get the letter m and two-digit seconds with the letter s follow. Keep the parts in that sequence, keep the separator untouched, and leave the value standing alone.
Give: 10h29
